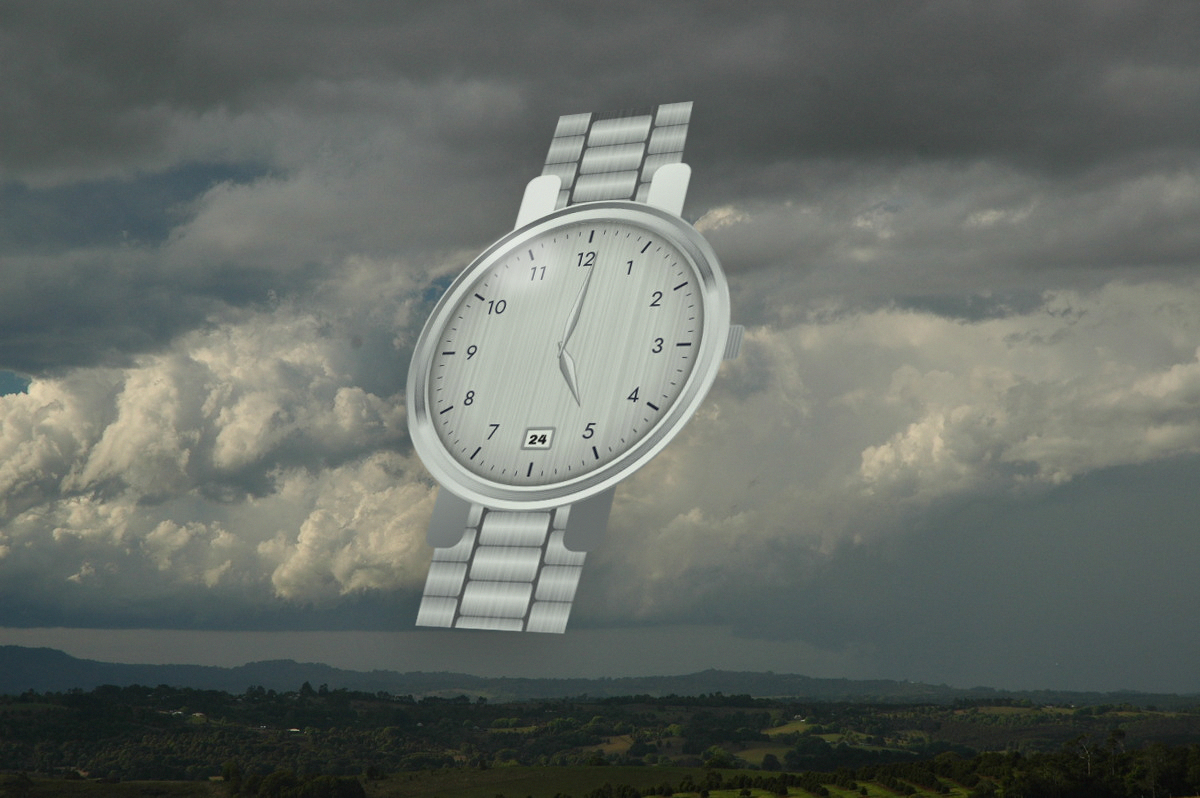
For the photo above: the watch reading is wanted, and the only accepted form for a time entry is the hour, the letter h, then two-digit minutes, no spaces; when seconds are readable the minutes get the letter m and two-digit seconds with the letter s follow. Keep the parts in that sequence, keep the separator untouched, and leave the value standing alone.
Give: 5h01
